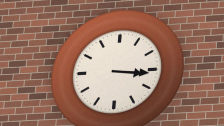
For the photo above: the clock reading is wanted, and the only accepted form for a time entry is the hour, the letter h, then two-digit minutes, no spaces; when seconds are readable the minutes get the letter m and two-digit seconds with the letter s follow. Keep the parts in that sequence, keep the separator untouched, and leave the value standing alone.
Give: 3h16
